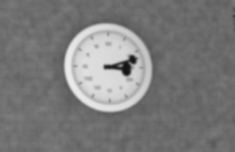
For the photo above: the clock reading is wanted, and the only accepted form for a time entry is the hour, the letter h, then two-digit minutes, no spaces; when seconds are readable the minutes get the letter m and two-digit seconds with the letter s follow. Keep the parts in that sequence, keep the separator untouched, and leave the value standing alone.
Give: 3h12
